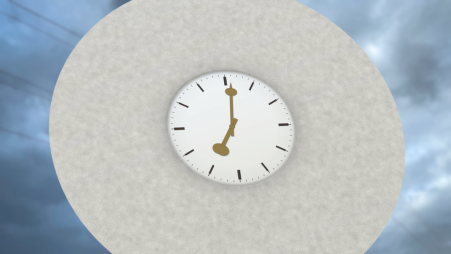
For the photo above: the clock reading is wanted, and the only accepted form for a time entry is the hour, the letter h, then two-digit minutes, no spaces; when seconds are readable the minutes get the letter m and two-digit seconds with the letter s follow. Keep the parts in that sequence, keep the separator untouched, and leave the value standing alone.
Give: 7h01
